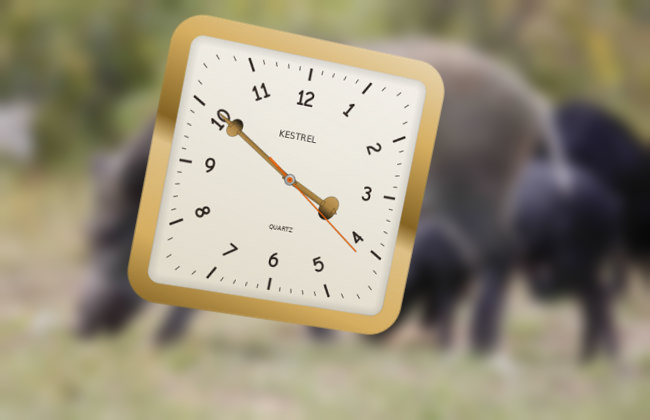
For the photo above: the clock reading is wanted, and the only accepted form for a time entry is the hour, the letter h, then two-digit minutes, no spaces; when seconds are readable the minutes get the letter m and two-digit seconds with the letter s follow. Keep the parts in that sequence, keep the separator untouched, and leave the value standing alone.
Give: 3h50m21s
